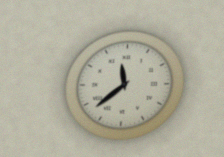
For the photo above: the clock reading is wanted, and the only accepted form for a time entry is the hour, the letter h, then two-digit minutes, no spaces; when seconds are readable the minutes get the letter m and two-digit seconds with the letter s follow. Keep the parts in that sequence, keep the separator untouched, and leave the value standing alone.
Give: 11h38
